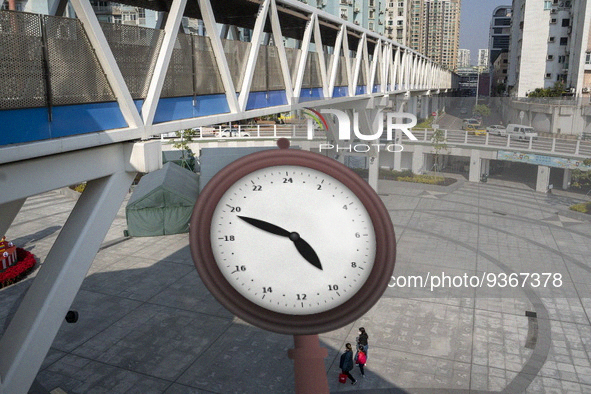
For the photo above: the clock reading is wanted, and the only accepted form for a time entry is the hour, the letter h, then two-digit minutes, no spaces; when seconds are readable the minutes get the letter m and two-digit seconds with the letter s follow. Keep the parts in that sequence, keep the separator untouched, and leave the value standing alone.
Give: 9h49
